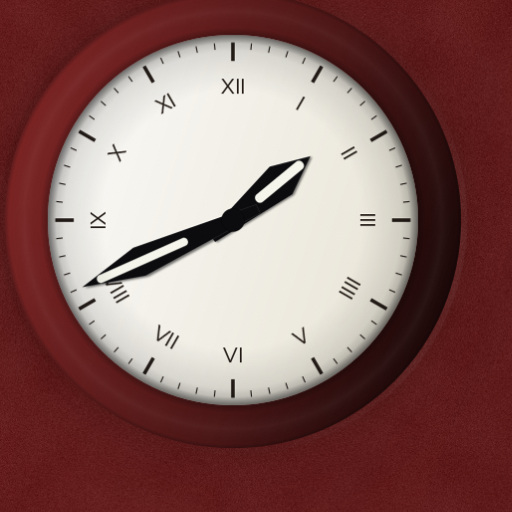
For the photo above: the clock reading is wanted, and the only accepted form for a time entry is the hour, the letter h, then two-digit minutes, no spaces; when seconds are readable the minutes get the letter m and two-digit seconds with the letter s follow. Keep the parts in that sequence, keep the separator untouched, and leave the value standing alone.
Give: 1h41
